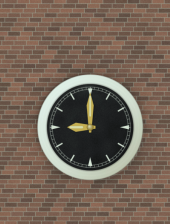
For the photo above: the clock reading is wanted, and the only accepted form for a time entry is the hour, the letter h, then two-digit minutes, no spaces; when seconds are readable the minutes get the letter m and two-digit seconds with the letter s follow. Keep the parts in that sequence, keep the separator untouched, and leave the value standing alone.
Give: 9h00
